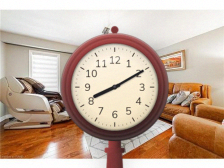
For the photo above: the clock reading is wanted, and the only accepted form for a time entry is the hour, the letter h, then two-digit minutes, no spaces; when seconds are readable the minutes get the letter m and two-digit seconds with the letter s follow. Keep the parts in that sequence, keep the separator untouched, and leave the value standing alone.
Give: 8h10
